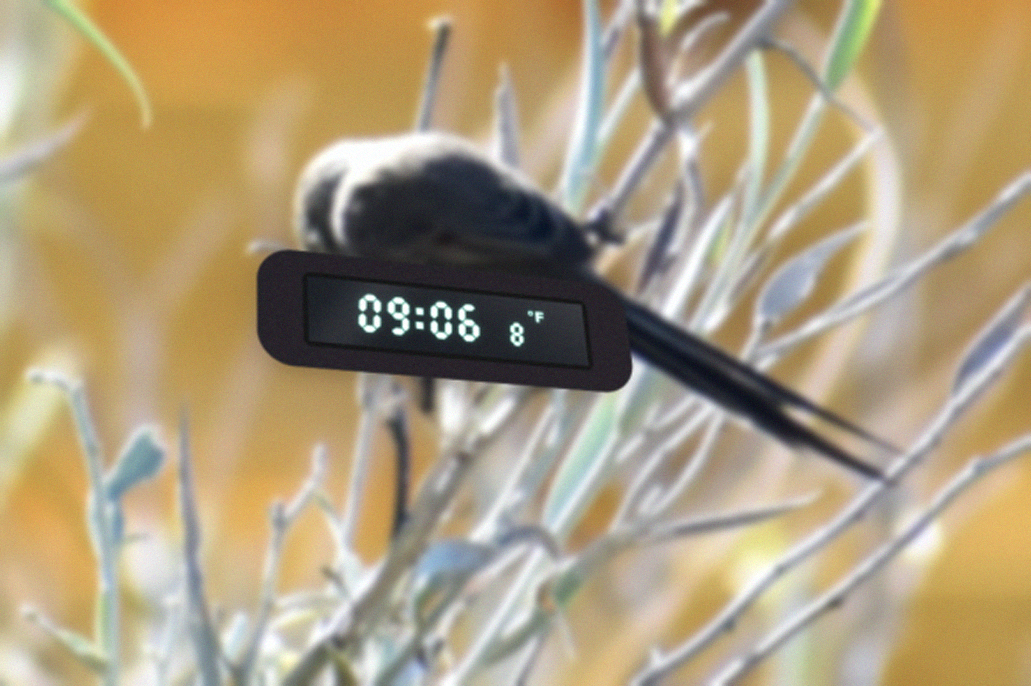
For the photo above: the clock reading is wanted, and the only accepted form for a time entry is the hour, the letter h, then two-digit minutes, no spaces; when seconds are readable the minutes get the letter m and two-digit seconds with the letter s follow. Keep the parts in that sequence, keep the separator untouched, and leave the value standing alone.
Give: 9h06
